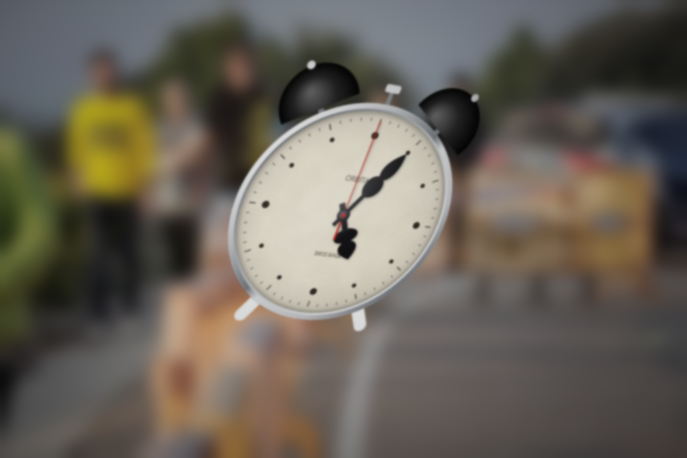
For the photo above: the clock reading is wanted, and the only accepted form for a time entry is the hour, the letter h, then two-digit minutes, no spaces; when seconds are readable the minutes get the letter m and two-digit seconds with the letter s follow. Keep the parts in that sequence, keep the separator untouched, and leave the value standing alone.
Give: 5h05m00s
